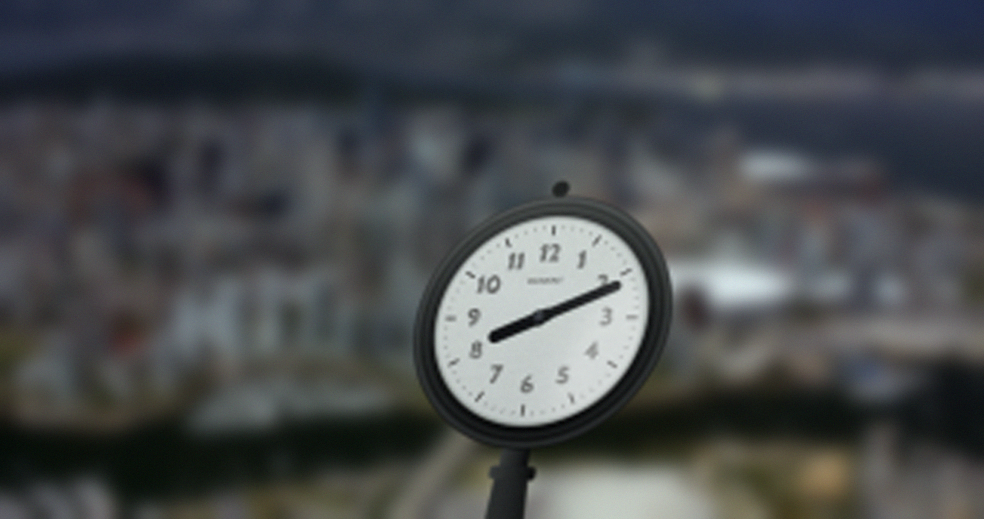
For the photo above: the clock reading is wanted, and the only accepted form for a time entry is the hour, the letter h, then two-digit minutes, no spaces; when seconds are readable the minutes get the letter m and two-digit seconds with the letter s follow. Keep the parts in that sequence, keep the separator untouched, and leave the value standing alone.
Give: 8h11
